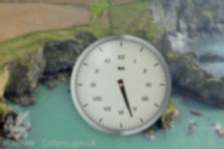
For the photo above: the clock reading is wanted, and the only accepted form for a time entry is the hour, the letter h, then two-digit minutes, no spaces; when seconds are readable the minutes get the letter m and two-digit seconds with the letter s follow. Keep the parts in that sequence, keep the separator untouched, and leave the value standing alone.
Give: 5h27
